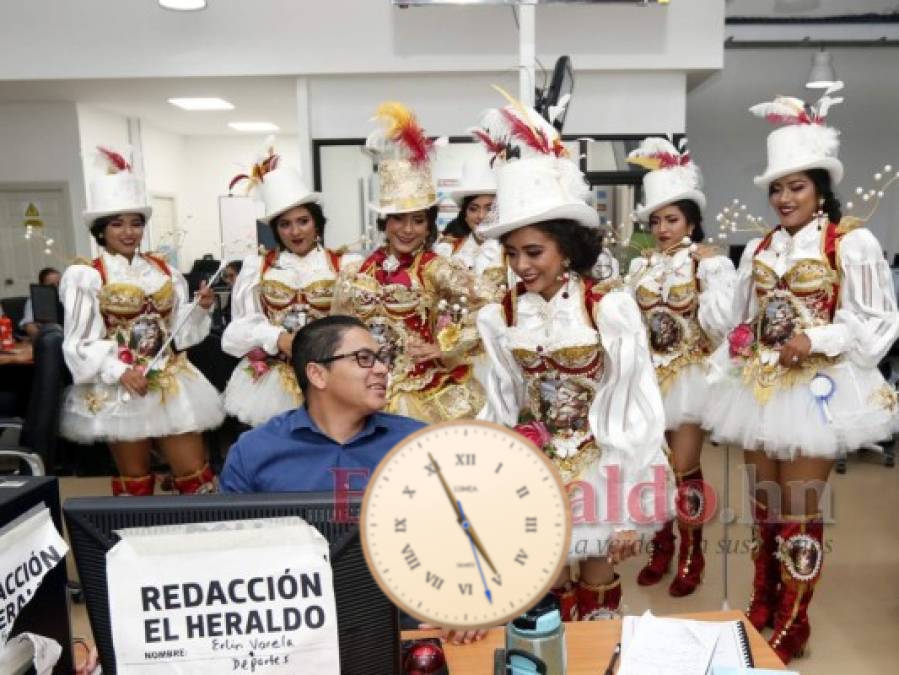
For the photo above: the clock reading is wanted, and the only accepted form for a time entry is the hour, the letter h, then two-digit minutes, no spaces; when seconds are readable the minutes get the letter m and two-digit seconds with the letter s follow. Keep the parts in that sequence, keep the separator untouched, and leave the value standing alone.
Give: 4h55m27s
